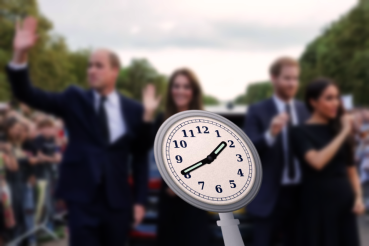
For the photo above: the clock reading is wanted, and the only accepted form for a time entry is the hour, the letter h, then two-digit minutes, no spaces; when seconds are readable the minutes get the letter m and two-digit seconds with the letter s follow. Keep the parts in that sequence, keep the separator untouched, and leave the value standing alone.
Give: 1h41
